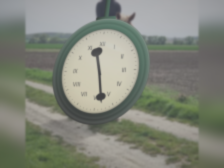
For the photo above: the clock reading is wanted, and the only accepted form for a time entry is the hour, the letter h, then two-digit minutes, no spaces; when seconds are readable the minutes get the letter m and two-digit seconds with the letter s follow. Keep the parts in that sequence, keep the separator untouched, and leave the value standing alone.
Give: 11h28
